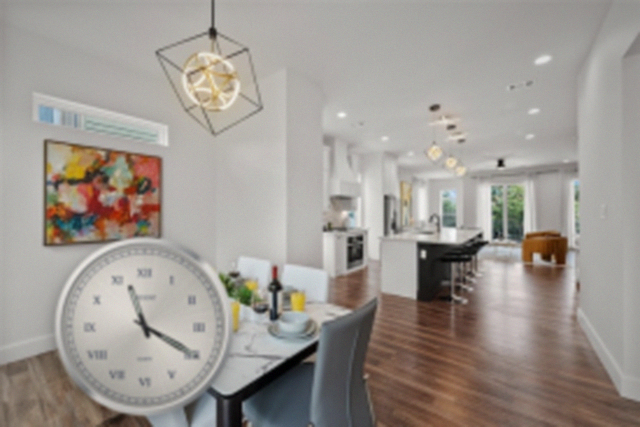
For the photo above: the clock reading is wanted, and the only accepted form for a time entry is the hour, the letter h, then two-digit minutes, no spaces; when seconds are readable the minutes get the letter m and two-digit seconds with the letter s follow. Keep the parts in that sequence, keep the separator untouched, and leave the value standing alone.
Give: 11h20
